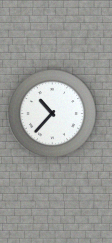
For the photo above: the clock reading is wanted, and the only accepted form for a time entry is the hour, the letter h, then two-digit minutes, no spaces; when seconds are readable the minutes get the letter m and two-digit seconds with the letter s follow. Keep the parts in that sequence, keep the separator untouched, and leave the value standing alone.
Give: 10h37
